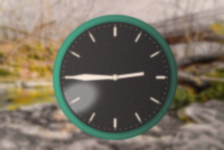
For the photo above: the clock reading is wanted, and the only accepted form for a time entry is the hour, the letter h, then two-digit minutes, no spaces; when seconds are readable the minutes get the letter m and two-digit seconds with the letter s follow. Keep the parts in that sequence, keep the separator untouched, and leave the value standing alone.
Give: 2h45
